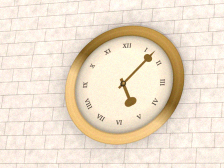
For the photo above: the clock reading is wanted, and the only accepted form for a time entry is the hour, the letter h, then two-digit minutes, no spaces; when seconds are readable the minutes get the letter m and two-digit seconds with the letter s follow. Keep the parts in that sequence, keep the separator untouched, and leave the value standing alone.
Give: 5h07
